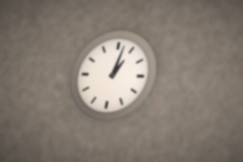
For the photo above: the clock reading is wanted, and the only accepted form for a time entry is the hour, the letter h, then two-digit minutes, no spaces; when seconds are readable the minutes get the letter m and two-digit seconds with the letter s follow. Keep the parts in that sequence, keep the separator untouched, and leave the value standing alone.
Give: 1h02
